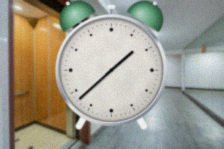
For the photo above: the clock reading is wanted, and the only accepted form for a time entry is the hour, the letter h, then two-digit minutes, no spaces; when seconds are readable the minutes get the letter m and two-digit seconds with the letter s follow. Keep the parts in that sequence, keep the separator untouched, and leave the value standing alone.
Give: 1h38
